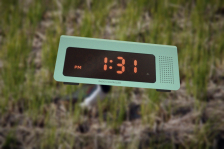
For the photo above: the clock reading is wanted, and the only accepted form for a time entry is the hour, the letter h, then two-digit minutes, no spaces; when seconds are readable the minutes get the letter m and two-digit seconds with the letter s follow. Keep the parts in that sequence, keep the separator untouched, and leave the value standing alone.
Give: 1h31
